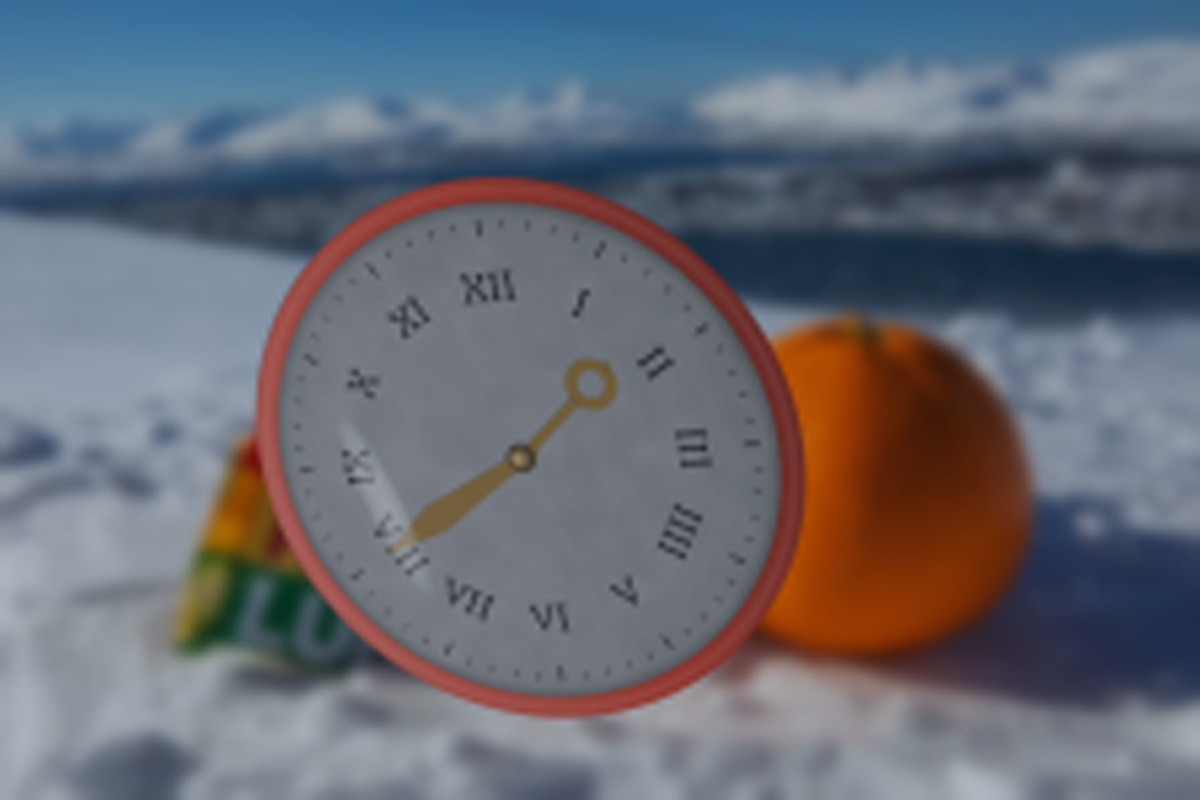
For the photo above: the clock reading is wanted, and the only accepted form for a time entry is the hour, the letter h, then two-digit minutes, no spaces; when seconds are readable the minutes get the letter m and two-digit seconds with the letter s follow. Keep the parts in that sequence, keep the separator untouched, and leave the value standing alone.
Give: 1h40
